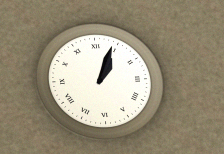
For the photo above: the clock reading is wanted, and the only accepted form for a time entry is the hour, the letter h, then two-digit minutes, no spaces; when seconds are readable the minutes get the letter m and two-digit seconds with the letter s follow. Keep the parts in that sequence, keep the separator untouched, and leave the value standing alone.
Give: 1h04
